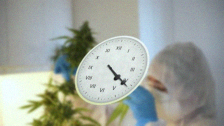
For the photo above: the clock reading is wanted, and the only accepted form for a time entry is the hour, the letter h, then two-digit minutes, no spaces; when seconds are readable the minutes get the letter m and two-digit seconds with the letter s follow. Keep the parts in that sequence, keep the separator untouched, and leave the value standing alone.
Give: 4h21
